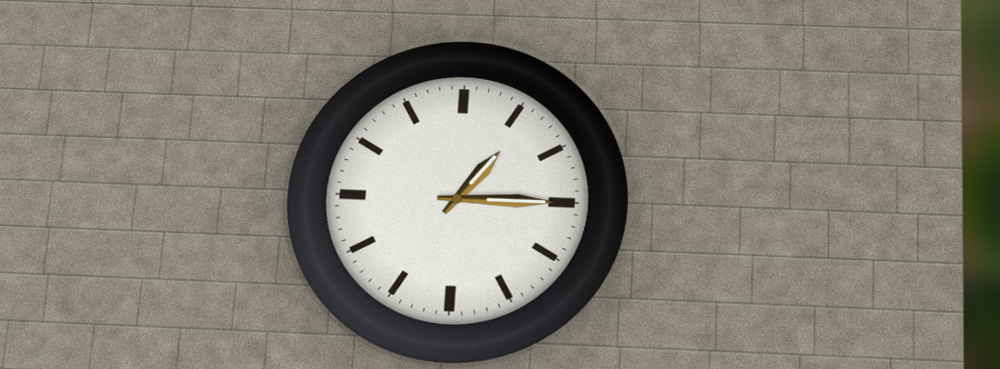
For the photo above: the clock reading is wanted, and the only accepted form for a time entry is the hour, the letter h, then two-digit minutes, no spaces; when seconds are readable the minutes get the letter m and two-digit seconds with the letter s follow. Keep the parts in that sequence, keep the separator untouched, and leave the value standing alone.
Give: 1h15
